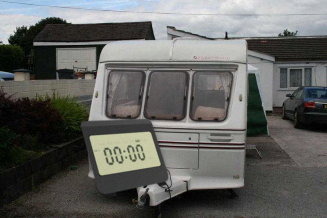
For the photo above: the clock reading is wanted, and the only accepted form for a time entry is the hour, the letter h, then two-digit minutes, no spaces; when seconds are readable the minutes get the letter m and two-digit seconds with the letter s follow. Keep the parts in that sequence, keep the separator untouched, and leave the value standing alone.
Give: 0h00
